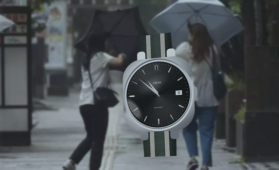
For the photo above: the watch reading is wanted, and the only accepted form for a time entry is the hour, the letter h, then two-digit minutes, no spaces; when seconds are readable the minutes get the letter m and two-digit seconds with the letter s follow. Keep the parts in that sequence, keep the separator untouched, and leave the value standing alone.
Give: 10h52
